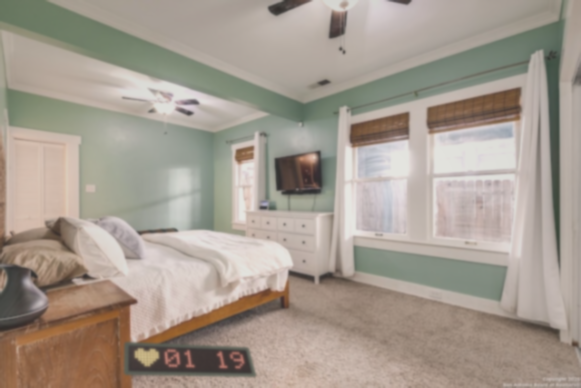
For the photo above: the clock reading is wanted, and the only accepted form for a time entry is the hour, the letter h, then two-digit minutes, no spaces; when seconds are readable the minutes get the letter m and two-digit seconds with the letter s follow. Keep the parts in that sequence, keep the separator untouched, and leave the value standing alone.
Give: 1h19
